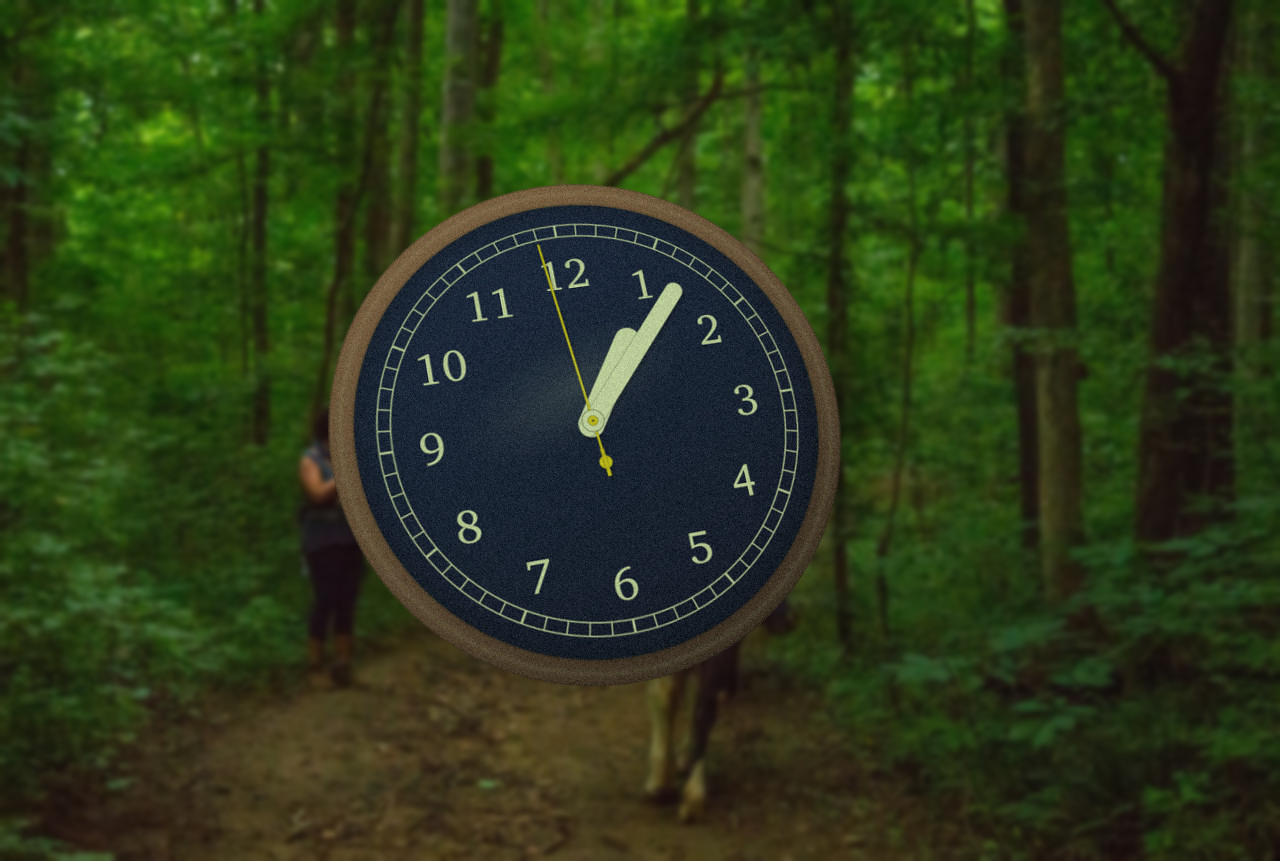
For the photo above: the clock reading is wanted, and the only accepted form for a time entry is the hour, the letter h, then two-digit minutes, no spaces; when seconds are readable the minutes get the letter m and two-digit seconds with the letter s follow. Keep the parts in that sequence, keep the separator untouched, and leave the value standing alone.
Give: 1h06m59s
